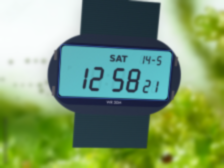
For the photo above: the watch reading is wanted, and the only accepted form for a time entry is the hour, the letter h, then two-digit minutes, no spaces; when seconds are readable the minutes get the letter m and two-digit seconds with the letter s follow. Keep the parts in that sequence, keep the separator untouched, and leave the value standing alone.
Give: 12h58m21s
